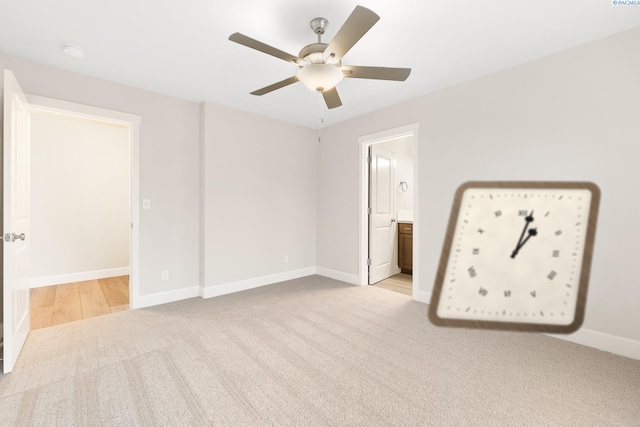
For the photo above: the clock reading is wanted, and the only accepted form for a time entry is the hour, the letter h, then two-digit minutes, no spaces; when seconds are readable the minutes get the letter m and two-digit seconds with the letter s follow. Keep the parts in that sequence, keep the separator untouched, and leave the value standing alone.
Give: 1h02
